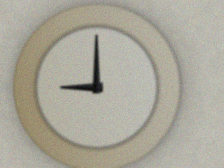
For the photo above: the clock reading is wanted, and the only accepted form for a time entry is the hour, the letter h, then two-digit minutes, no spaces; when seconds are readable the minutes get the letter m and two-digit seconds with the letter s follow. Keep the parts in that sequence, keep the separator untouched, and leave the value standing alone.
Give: 9h00
